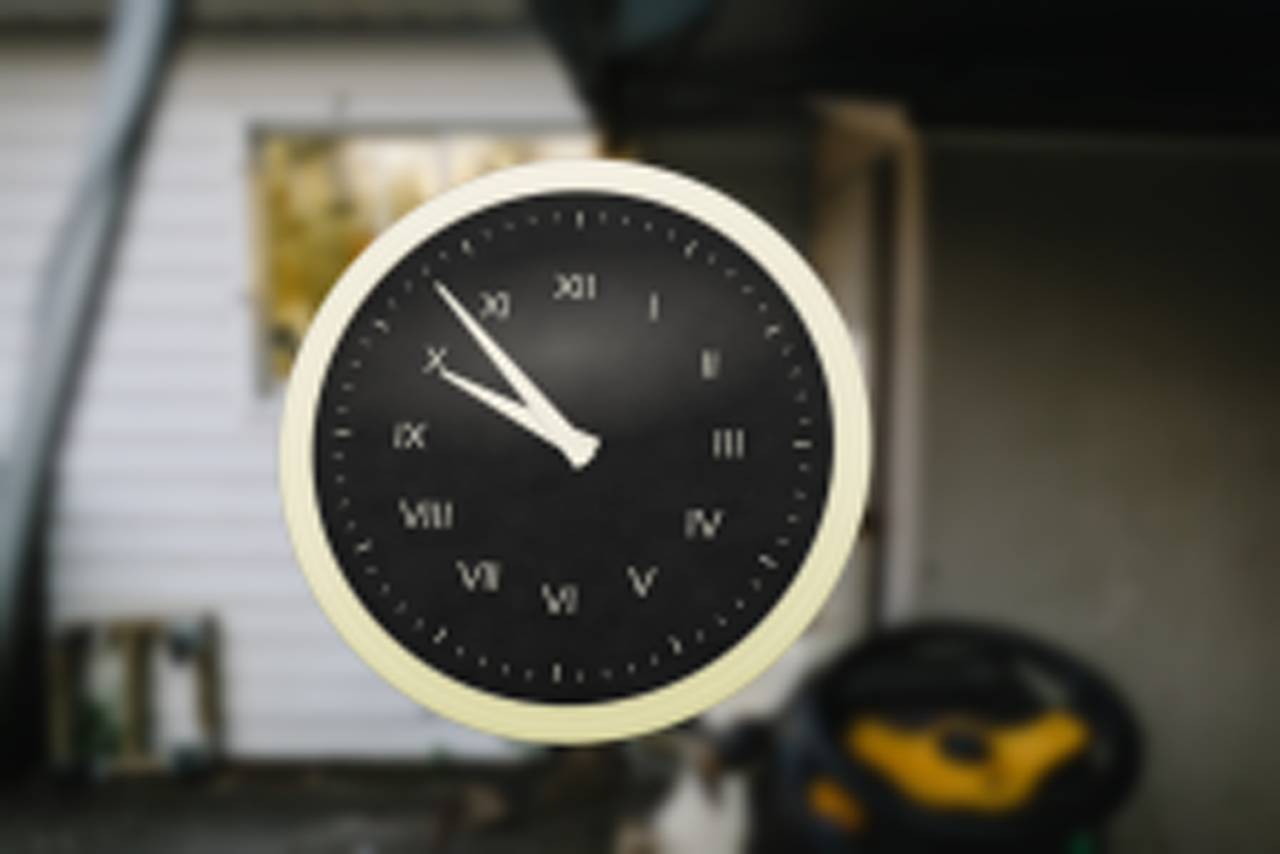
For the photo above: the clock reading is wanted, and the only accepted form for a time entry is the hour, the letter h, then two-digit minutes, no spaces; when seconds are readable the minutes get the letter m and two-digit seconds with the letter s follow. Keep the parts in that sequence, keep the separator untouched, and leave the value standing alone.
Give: 9h53
